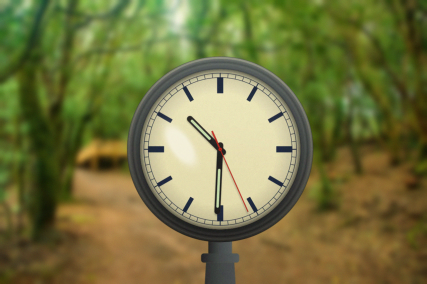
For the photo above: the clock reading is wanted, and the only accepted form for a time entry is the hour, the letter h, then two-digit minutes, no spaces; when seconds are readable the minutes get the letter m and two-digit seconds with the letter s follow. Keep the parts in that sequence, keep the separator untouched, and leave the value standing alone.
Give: 10h30m26s
